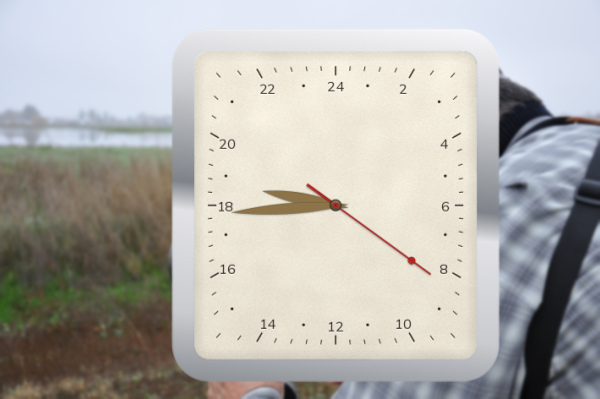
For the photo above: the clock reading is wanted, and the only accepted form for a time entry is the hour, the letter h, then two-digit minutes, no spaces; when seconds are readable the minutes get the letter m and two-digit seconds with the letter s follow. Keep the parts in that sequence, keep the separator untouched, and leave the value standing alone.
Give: 18h44m21s
